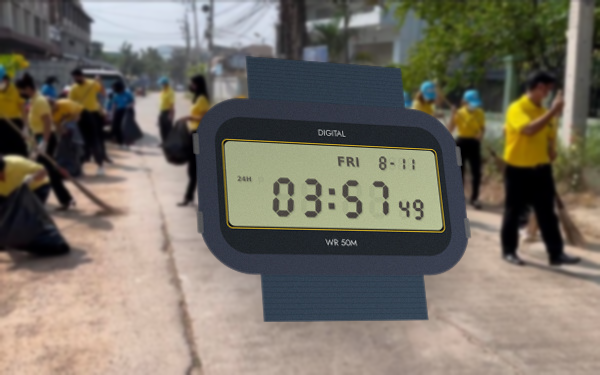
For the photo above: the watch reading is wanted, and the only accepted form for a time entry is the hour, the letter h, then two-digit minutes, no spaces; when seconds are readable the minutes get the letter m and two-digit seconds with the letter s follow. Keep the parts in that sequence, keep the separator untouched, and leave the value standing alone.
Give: 3h57m49s
